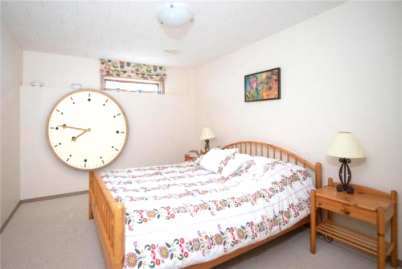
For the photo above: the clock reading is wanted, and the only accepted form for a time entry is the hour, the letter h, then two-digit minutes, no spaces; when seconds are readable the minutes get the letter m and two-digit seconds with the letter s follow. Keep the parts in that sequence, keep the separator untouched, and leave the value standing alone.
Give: 7h46
